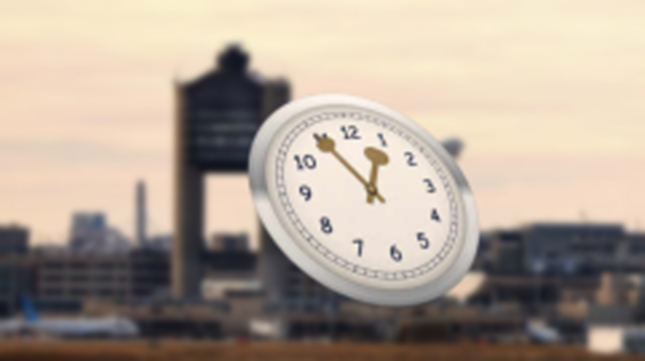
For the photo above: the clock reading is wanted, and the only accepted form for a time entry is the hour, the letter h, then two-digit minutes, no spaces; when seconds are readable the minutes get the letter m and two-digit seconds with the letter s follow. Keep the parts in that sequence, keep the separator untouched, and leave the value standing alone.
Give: 12h55
